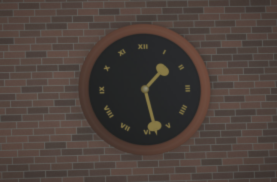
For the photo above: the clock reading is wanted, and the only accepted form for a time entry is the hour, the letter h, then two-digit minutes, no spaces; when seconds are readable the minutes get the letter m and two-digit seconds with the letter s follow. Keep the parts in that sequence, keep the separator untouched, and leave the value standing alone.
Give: 1h28
